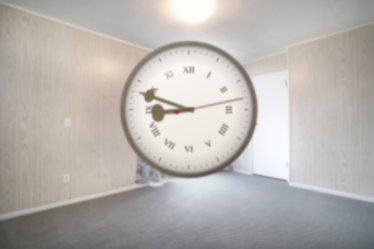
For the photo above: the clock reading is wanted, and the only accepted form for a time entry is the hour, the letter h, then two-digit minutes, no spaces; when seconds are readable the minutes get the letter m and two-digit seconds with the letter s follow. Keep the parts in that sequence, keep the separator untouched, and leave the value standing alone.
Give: 8h48m13s
